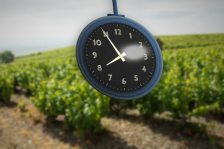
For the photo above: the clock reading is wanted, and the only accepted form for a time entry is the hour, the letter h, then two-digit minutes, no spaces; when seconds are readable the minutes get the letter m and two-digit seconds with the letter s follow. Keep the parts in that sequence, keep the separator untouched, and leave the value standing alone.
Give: 7h55
